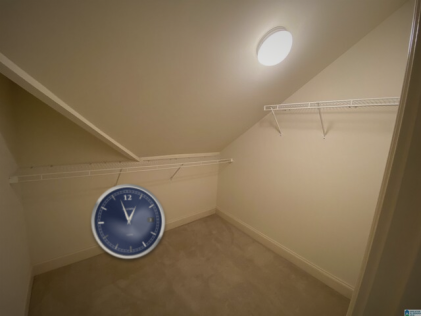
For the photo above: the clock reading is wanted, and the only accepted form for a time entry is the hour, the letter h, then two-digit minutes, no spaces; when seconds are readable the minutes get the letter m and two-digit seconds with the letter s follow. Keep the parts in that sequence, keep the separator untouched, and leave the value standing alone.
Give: 12h57
